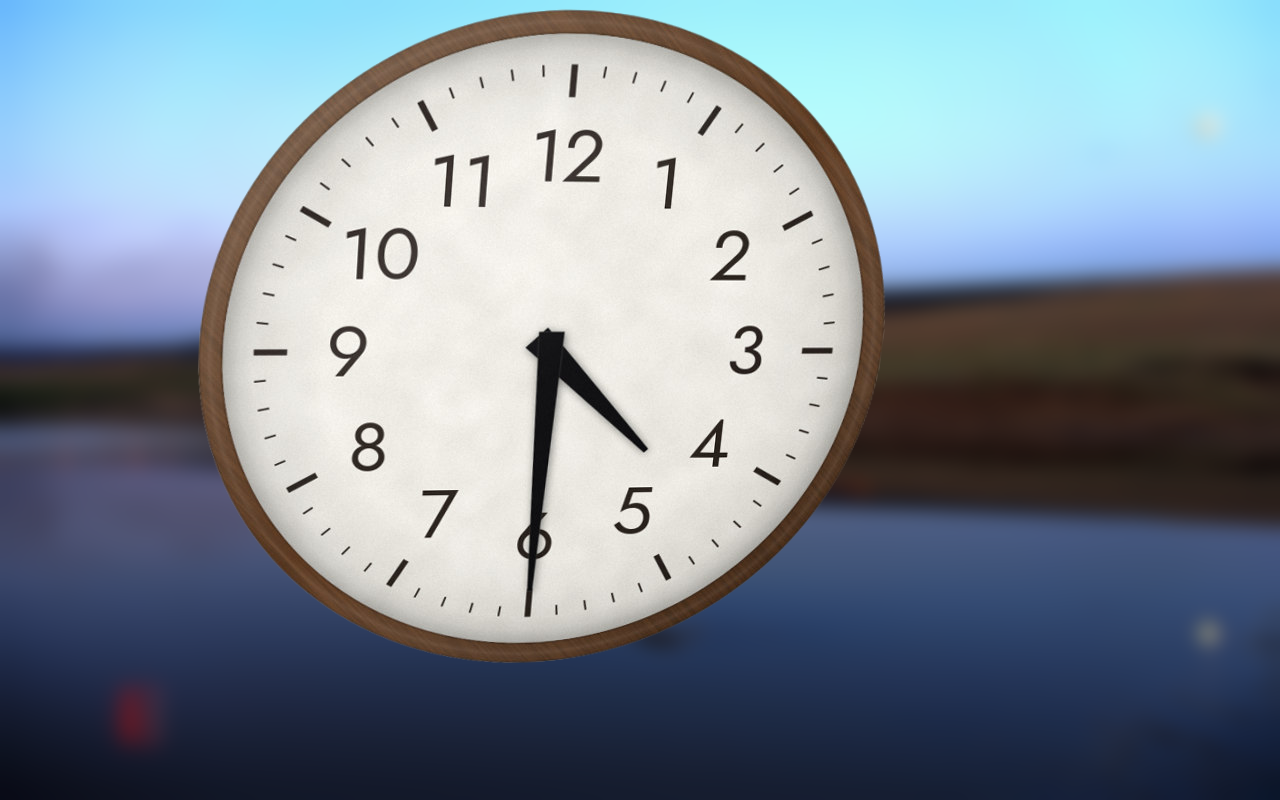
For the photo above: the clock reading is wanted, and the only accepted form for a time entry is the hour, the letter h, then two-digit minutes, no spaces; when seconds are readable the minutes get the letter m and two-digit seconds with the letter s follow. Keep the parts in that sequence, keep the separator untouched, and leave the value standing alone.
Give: 4h30
